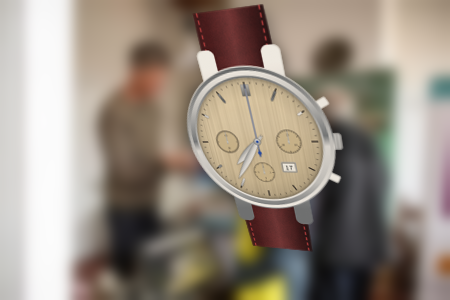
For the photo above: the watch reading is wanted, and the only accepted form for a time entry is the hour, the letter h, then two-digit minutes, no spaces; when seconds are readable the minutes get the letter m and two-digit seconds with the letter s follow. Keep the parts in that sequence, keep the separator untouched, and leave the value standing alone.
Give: 7h36
